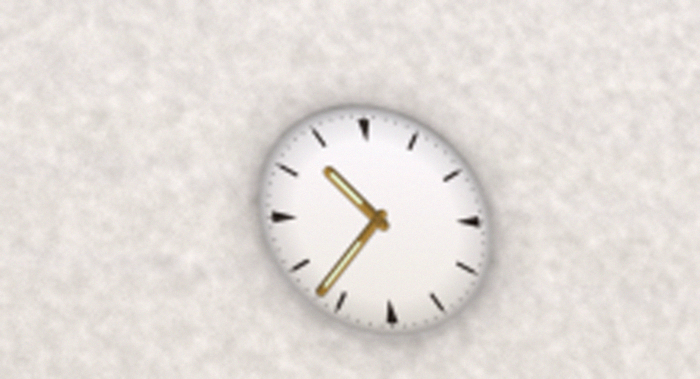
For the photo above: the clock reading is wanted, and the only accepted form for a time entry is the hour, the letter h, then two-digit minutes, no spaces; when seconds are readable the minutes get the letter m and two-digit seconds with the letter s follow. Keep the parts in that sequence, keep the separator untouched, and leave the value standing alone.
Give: 10h37
